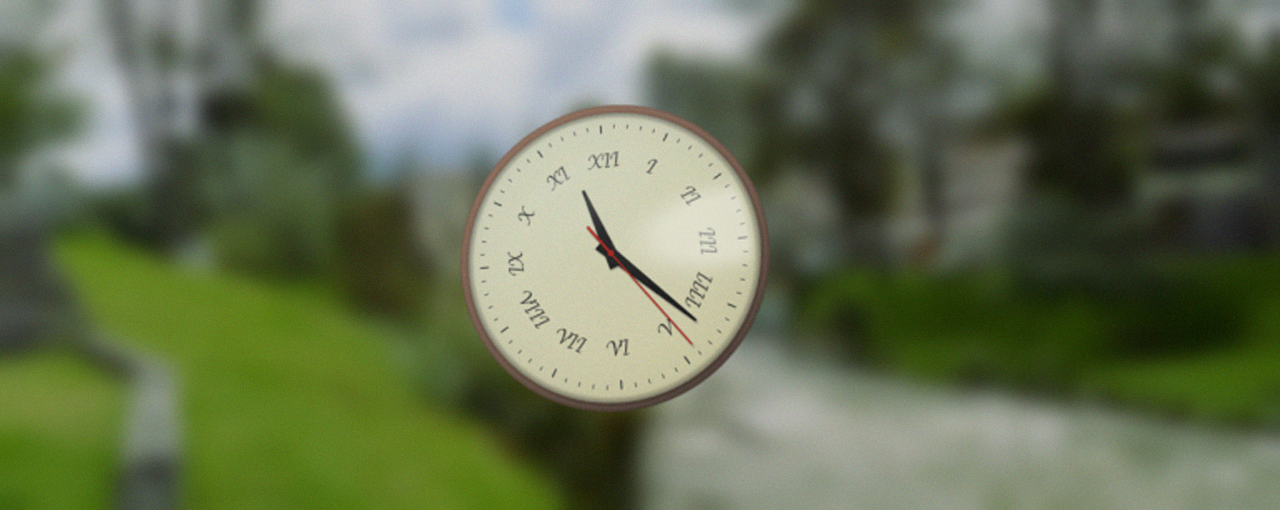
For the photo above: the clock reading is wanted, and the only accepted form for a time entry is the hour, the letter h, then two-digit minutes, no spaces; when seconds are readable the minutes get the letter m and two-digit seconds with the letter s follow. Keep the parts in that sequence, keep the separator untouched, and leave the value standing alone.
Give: 11h22m24s
